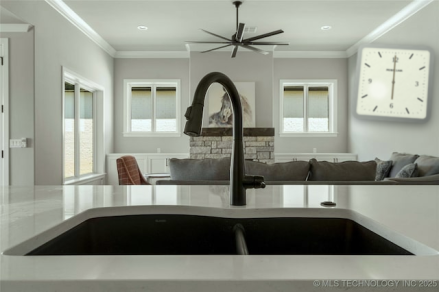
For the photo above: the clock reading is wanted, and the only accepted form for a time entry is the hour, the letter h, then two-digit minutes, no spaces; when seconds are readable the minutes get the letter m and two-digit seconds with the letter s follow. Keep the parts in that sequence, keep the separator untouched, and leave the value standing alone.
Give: 6h00
